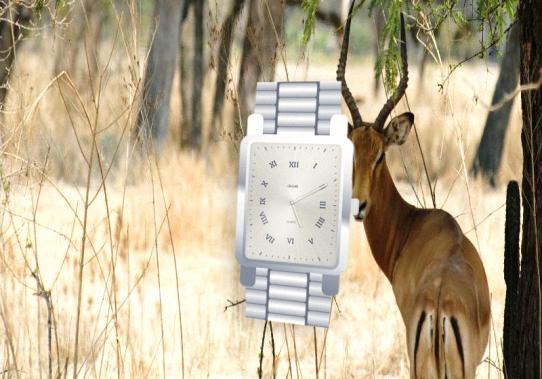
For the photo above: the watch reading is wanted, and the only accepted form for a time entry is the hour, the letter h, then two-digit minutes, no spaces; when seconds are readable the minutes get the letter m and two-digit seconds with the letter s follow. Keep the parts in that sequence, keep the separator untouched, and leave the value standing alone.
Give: 5h10
